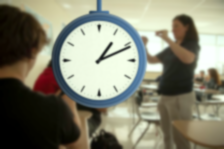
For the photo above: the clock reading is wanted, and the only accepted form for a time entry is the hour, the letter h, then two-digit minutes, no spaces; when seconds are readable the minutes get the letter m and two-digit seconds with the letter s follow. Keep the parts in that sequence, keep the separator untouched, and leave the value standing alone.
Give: 1h11
